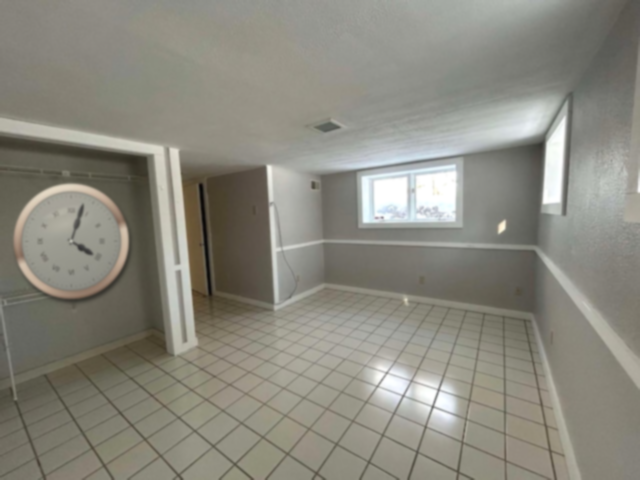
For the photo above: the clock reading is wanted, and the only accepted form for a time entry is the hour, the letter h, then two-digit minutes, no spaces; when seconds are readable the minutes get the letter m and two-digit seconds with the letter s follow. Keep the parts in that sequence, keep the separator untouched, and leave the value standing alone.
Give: 4h03
